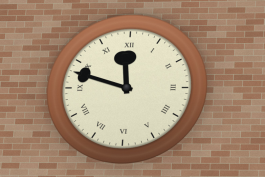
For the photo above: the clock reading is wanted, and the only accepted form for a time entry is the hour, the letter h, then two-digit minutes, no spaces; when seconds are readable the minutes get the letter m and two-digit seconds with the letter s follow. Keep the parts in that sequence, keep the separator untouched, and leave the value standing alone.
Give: 11h48
